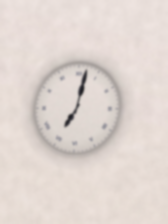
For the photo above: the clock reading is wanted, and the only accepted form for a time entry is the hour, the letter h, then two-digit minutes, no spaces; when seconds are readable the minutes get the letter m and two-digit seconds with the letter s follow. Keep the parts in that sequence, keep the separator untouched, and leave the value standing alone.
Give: 7h02
